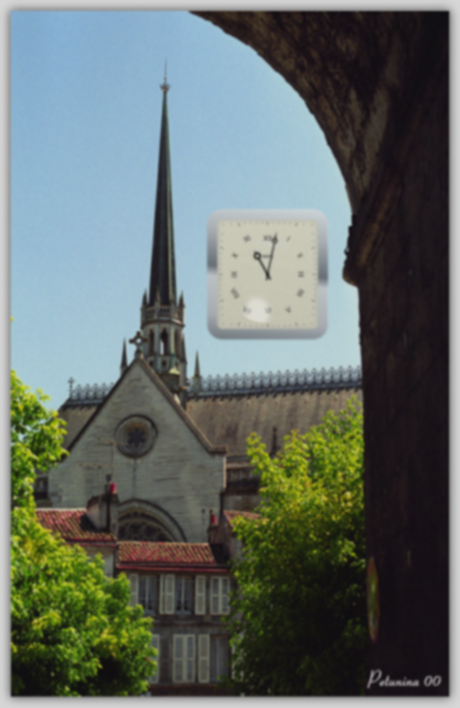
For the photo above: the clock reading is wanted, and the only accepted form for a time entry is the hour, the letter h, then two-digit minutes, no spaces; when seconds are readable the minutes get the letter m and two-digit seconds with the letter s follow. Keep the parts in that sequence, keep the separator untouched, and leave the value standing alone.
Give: 11h02
